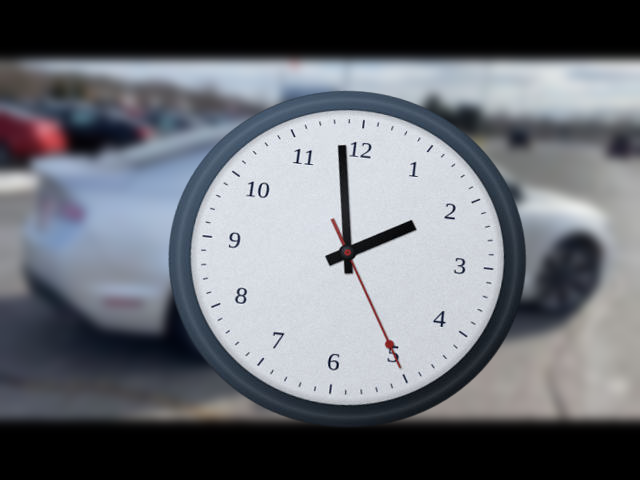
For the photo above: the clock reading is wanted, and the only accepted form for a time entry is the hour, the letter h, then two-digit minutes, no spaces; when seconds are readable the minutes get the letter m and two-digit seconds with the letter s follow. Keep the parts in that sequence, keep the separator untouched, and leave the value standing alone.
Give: 1h58m25s
